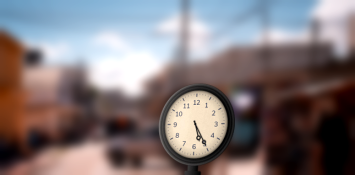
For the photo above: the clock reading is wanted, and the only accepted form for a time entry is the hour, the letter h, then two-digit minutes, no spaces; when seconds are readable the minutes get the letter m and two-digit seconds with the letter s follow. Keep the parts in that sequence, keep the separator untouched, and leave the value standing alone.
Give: 5h25
